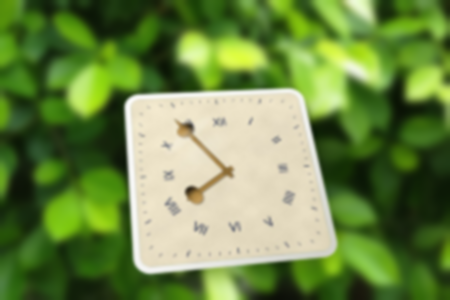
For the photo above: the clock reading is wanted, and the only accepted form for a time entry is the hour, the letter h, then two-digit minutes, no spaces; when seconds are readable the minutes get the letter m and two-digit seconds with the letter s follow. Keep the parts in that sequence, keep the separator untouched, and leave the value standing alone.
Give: 7h54
